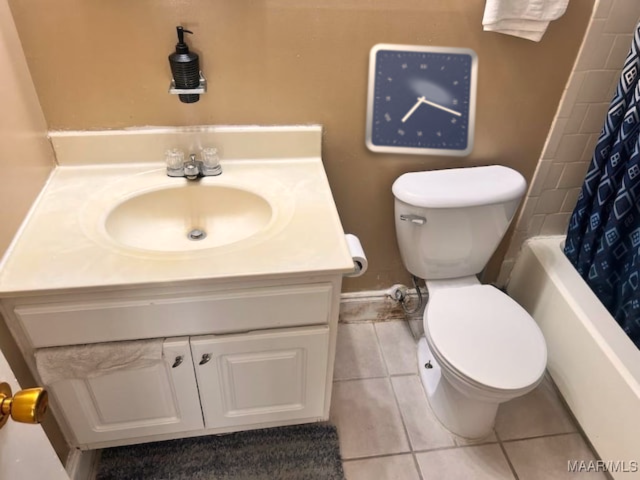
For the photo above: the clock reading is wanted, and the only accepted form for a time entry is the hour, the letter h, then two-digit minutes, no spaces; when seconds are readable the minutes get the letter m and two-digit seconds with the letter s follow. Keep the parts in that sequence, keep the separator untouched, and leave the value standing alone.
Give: 7h18
